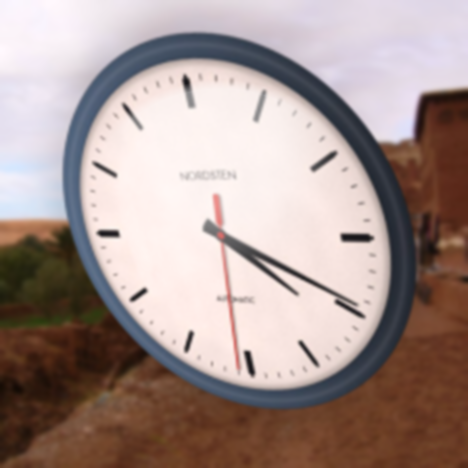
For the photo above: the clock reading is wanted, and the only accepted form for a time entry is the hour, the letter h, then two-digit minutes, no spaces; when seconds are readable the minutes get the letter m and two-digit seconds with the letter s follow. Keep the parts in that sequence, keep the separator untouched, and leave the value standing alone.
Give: 4h19m31s
